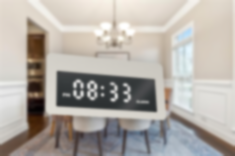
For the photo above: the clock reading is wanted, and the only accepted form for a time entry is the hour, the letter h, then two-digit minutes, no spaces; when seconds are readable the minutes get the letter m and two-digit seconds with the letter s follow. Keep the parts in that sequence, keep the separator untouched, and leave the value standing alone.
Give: 8h33
